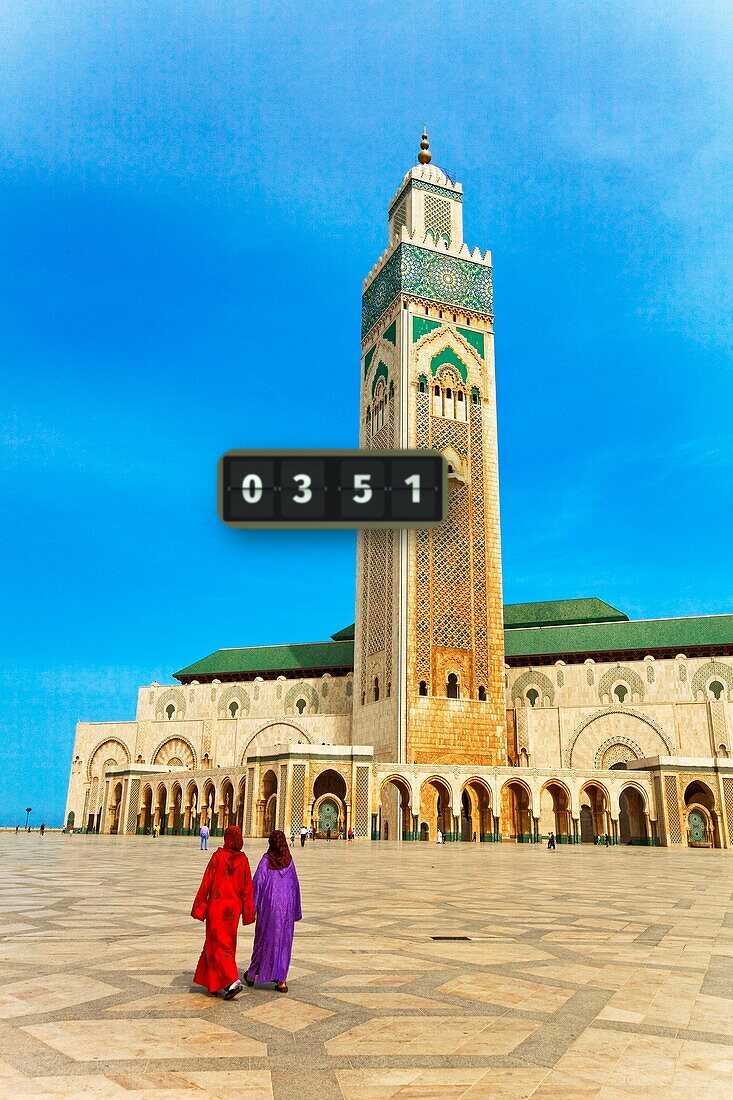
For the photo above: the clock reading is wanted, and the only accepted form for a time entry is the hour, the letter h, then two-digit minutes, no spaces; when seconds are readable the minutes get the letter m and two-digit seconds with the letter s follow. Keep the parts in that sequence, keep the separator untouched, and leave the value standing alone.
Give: 3h51
